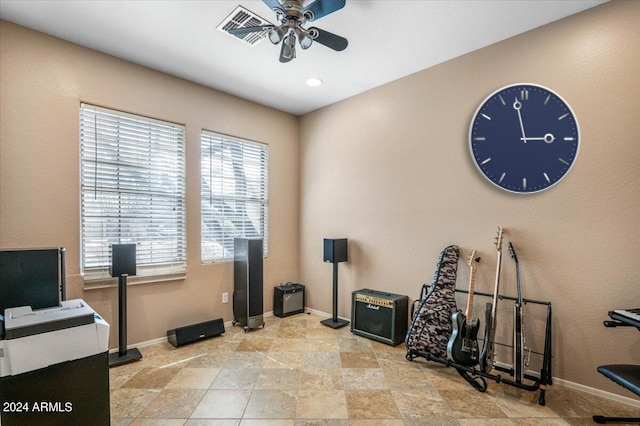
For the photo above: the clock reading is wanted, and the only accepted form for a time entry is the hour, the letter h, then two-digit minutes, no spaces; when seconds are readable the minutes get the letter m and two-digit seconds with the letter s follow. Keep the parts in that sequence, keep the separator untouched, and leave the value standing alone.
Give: 2h58
